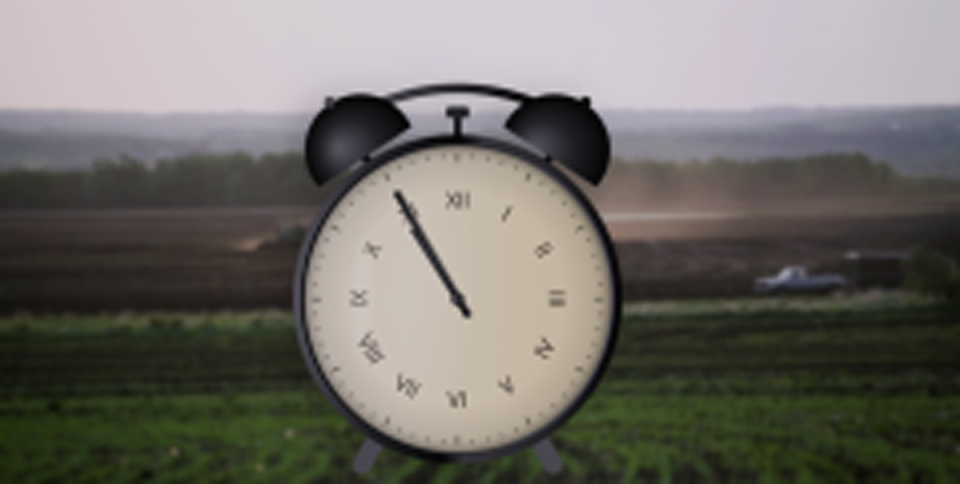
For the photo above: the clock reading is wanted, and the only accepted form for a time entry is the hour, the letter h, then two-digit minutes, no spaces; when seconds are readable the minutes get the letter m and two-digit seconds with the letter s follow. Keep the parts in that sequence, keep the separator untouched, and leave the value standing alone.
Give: 10h55
